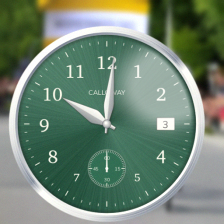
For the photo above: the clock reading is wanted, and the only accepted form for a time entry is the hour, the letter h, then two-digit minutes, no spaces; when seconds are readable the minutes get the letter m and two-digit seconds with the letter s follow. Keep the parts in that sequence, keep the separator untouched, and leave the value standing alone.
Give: 10h01
